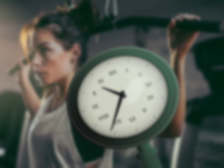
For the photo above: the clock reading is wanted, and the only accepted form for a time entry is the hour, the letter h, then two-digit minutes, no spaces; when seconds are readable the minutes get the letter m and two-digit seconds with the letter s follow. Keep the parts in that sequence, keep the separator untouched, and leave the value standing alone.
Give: 10h36
